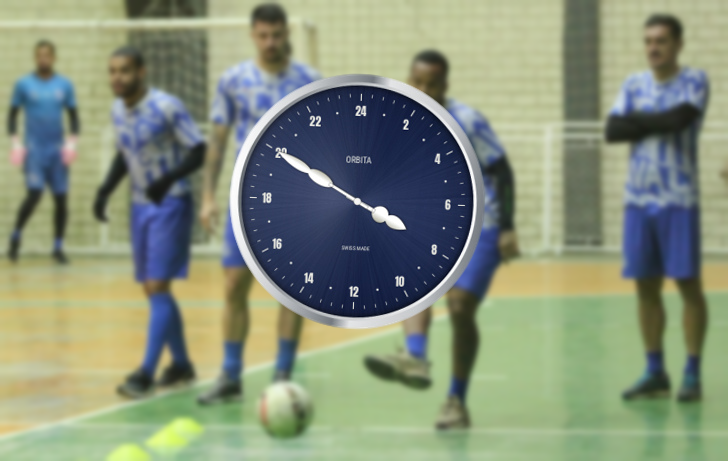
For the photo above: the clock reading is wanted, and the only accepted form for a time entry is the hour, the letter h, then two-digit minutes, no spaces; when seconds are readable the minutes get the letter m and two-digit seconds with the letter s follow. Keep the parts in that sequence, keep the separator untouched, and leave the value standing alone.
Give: 7h50
